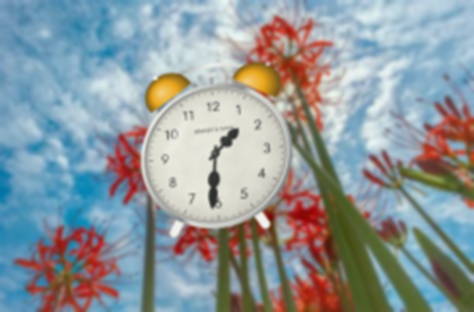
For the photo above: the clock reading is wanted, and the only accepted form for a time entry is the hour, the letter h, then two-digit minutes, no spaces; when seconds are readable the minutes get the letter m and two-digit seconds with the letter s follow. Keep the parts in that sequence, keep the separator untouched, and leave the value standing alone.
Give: 1h31
